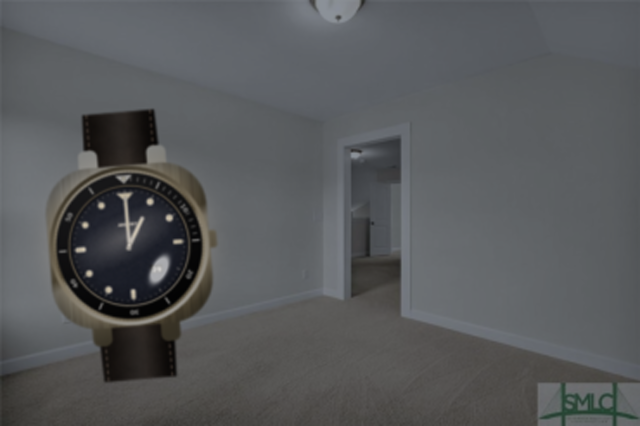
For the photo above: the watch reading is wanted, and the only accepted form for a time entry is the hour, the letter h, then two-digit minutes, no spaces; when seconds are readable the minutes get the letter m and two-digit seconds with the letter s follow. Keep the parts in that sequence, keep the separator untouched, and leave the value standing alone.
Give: 1h00
